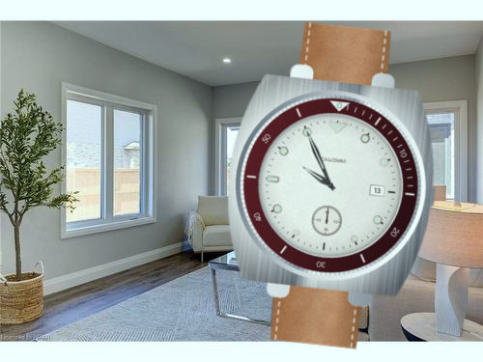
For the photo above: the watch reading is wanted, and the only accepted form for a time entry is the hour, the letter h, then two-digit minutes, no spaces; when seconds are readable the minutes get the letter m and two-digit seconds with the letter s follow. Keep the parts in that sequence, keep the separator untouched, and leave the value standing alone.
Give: 9h55
